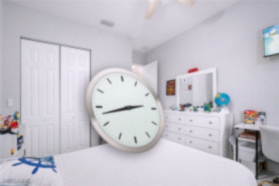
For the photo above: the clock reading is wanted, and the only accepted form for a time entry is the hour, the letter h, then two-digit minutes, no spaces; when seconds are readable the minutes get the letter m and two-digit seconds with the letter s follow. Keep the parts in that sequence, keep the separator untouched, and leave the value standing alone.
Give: 2h43
